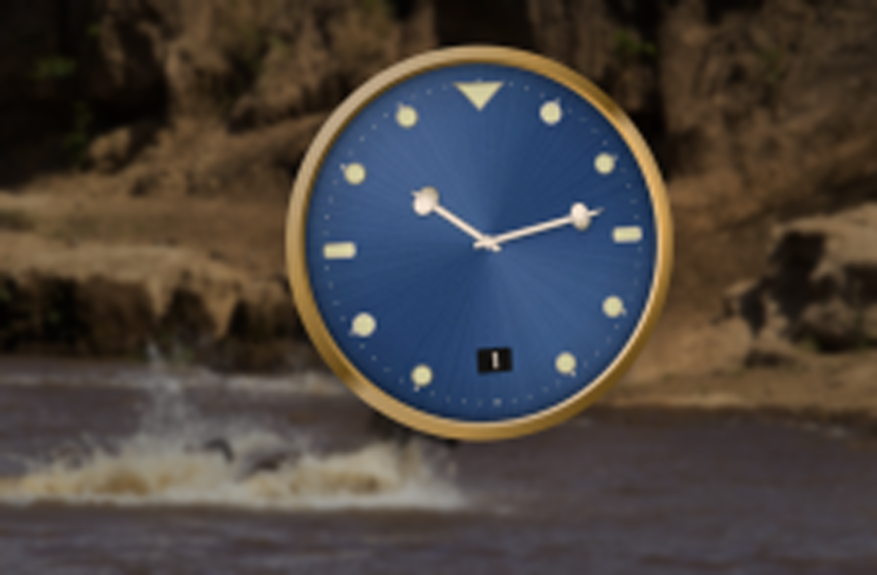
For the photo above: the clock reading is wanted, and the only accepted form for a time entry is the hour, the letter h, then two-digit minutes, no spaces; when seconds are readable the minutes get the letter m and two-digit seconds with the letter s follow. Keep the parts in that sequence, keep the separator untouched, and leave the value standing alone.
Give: 10h13
